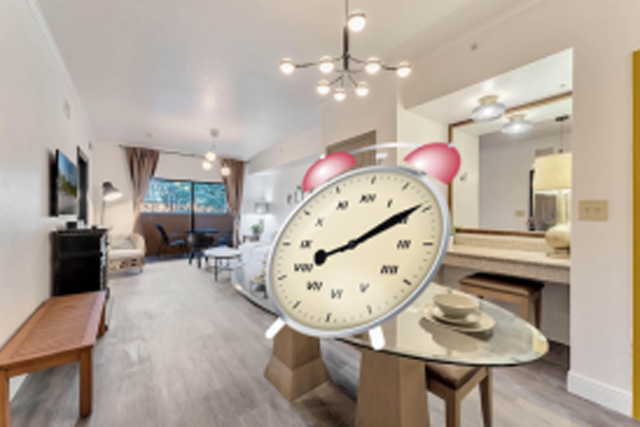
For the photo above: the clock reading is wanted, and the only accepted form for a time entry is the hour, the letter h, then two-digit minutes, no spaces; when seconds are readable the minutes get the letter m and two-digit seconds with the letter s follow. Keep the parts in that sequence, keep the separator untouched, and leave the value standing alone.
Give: 8h09
